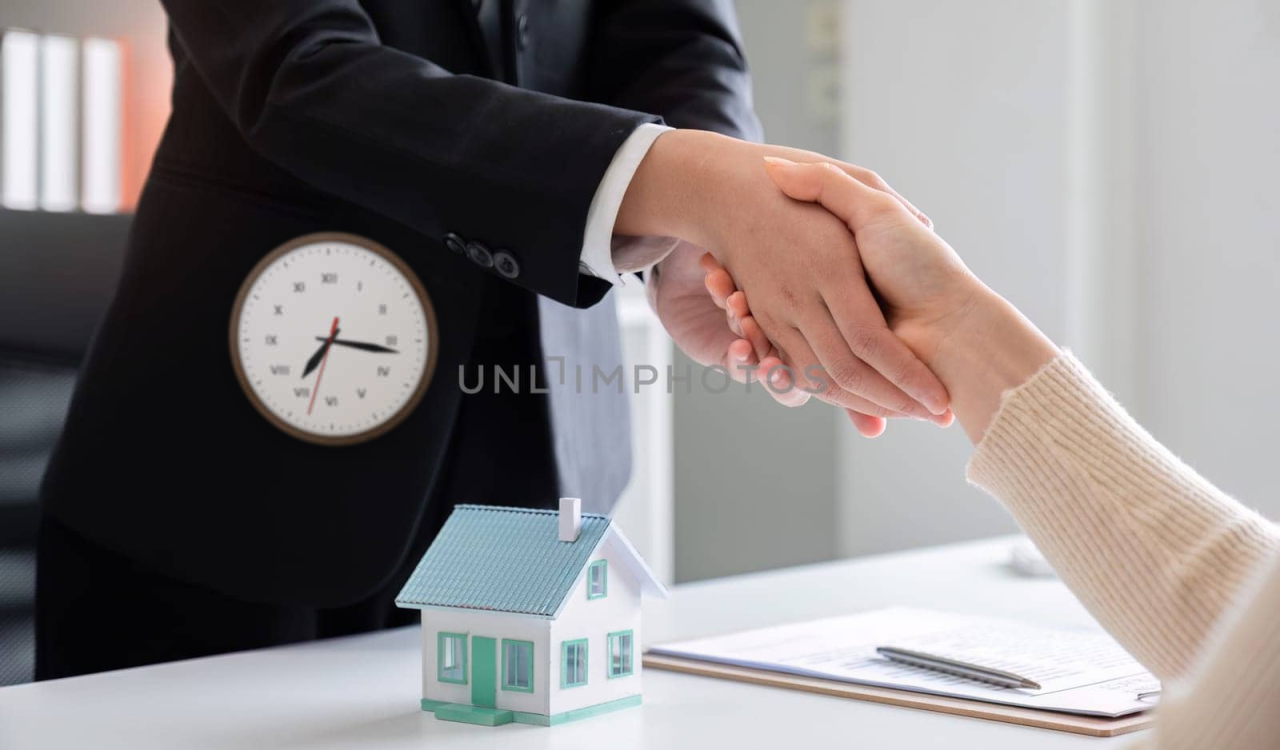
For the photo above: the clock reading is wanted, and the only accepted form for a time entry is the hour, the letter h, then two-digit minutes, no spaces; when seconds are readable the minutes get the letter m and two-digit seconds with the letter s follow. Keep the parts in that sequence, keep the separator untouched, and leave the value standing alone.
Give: 7h16m33s
